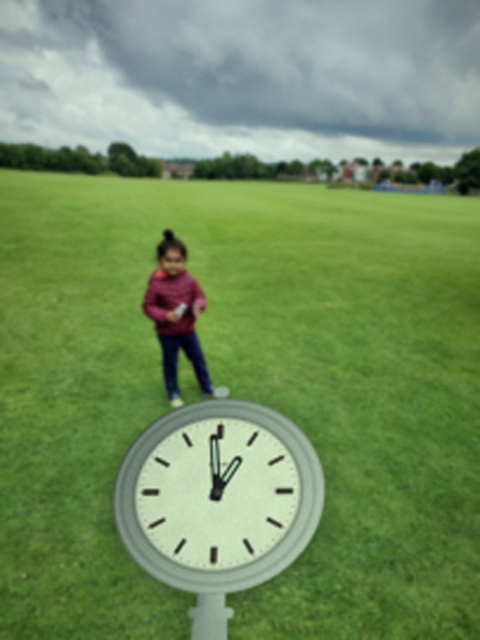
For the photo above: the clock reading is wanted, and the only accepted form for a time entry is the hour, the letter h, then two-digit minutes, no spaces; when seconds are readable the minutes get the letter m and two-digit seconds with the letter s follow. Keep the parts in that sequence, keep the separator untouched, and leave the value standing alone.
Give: 12h59
